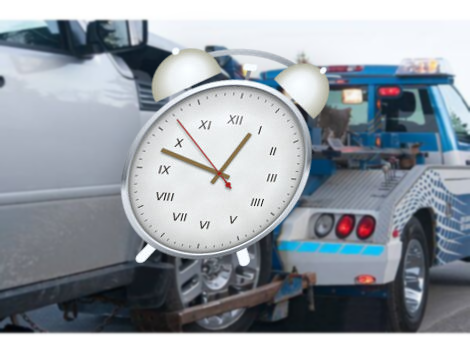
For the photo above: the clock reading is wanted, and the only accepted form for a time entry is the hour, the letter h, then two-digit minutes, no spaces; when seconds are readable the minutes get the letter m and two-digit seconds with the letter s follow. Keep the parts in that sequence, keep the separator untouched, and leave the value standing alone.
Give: 12h47m52s
